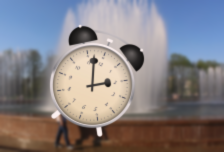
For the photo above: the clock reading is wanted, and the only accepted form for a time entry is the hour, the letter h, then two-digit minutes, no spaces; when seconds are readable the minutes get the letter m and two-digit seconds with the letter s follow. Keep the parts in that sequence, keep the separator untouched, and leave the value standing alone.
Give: 1h57
